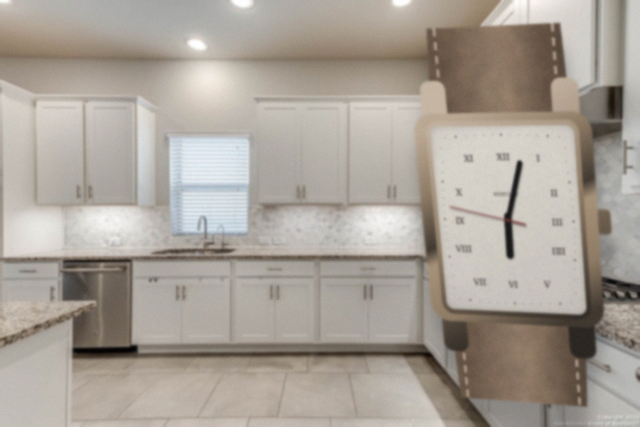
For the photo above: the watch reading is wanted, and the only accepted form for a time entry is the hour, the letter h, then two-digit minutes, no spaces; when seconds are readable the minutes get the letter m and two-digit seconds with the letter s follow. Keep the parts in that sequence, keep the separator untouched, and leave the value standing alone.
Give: 6h02m47s
